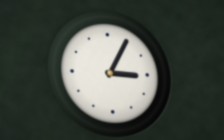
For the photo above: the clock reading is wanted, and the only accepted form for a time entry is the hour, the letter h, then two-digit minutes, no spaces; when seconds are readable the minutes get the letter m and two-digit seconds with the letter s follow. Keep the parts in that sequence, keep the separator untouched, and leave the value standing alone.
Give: 3h05
